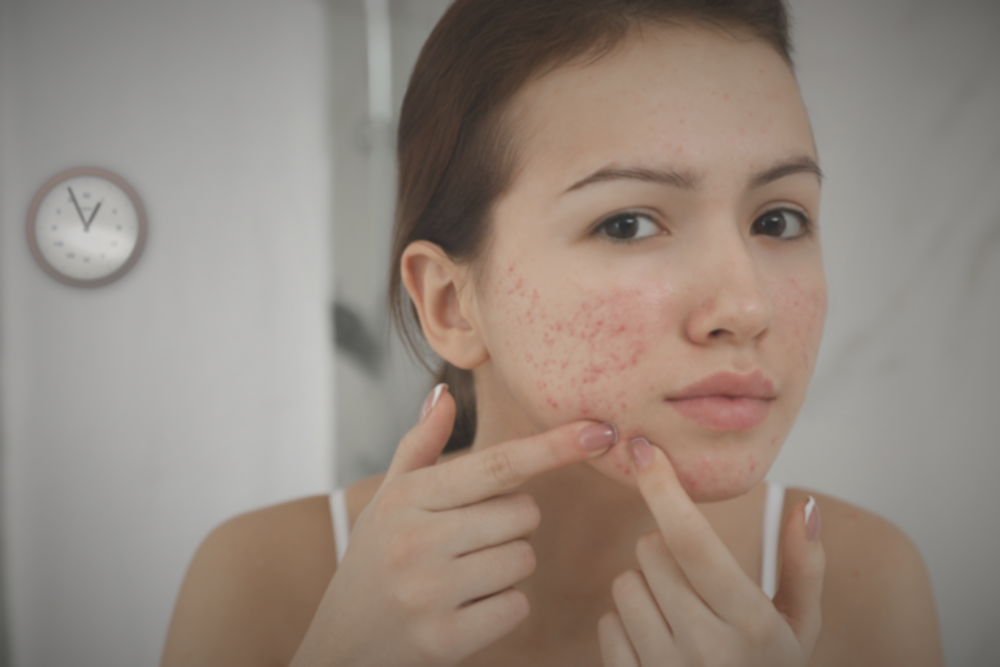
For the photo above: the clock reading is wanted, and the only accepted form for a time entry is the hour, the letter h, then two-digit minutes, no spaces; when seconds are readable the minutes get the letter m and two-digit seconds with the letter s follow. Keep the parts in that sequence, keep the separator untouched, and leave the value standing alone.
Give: 12h56
